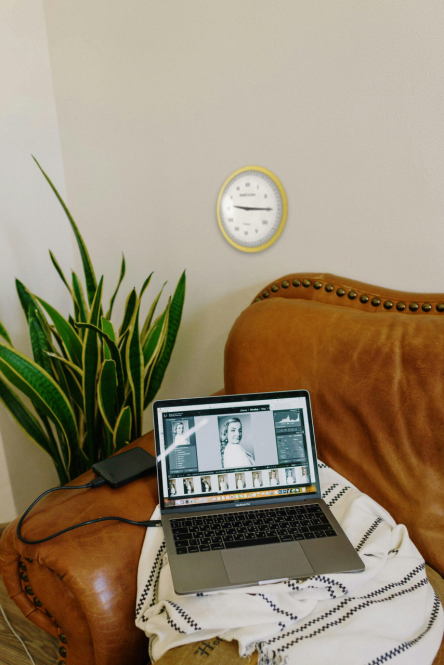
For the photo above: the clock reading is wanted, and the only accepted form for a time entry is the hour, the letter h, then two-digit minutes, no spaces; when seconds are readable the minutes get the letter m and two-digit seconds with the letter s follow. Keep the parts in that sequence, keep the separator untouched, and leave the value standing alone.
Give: 9h15
